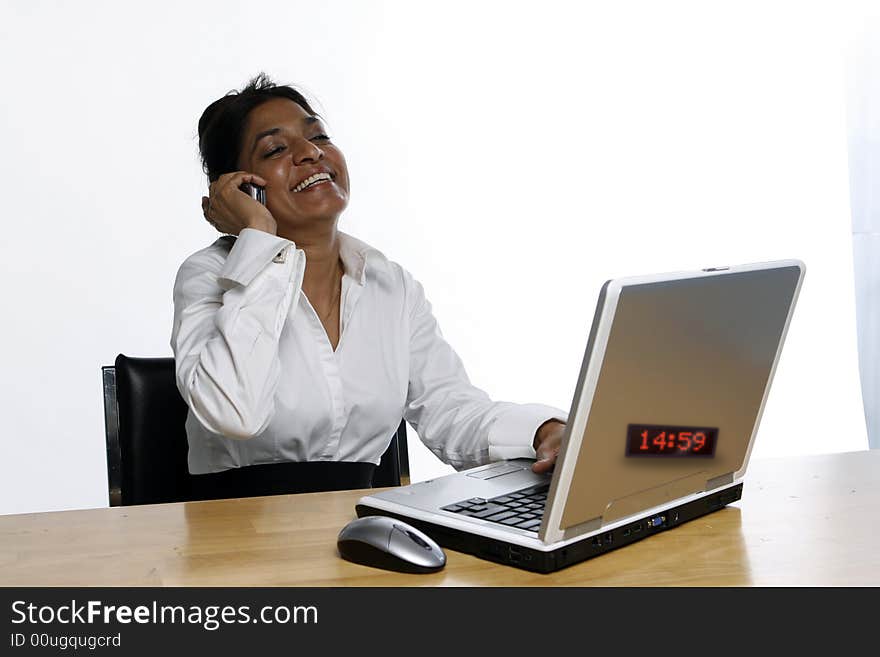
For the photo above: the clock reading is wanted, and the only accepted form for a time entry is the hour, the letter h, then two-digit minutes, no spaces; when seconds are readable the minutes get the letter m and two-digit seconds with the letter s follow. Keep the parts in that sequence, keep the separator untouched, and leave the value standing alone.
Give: 14h59
